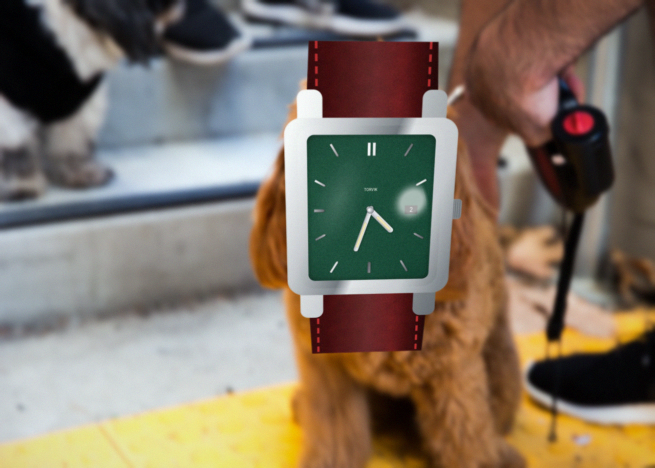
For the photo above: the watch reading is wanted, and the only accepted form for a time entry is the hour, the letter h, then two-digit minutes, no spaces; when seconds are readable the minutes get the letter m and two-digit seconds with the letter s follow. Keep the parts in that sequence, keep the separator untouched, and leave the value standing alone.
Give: 4h33
